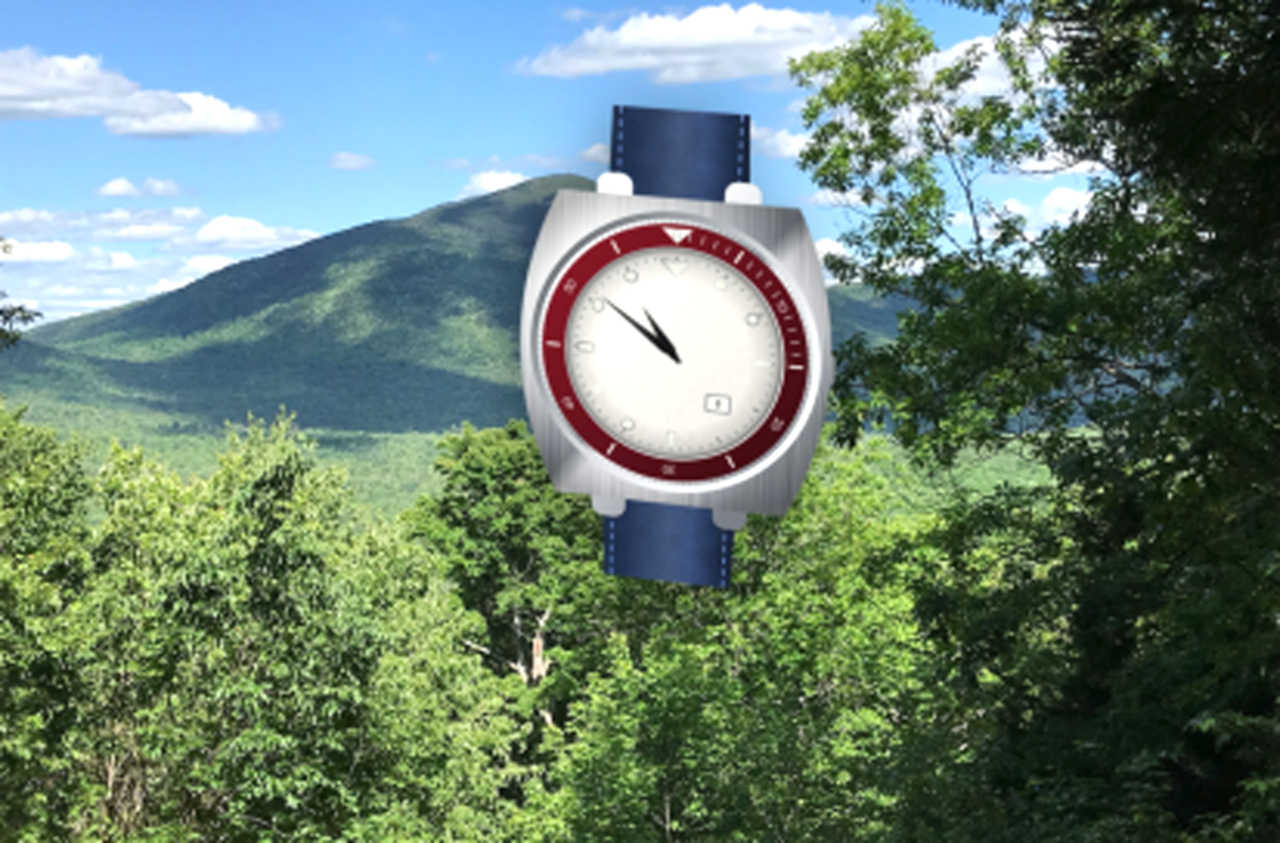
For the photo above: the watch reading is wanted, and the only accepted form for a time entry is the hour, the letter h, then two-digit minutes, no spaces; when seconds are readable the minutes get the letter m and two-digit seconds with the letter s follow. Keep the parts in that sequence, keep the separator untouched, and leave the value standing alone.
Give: 10h51
